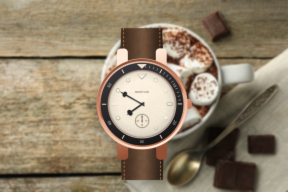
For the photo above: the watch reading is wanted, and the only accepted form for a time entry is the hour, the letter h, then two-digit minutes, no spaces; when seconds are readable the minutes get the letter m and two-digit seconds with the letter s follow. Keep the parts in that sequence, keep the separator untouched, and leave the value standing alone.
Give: 7h50
